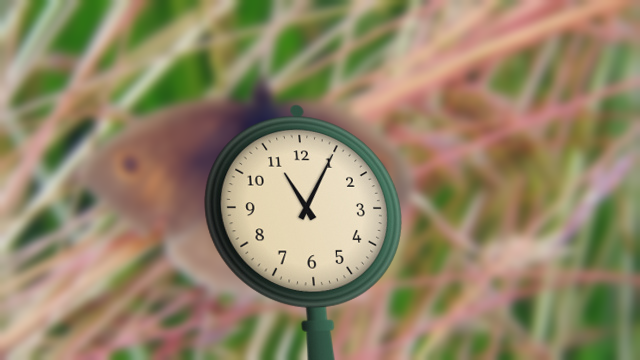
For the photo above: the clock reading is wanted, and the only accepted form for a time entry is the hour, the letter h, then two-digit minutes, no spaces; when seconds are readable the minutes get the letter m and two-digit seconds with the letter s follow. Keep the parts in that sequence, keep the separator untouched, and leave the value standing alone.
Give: 11h05
